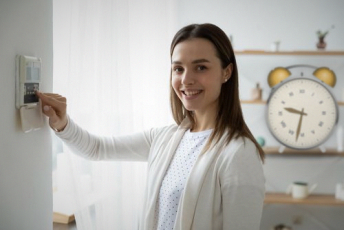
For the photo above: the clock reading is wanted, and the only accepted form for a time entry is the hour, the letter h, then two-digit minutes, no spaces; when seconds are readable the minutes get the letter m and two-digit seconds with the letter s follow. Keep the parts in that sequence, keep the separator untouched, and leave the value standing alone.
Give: 9h32
